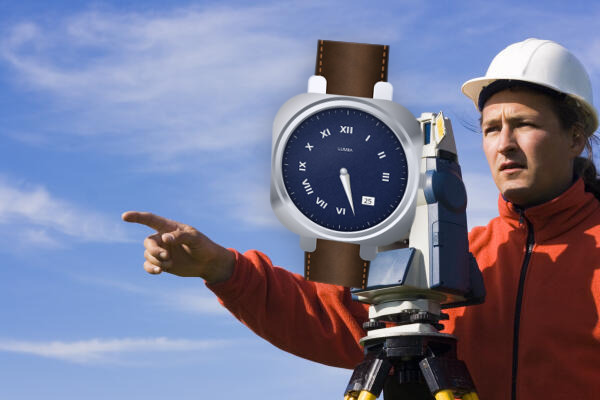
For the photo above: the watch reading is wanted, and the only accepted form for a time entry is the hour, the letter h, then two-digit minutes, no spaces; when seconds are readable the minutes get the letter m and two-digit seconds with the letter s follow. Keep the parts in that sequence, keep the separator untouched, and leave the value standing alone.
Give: 5h27
